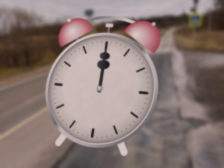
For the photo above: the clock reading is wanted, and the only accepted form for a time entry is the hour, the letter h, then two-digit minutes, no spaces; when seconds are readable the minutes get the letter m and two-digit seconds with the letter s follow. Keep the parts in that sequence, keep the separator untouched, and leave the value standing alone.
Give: 12h00
